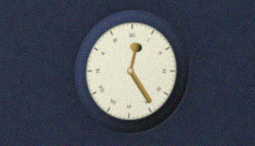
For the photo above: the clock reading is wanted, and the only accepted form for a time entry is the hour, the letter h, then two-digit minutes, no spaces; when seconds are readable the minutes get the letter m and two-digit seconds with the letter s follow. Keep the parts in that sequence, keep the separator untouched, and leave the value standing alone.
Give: 12h24
